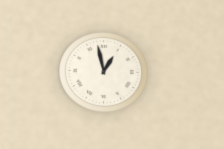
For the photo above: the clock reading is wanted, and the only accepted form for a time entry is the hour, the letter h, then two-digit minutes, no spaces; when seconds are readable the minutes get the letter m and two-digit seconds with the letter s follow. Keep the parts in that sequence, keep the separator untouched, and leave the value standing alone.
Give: 12h58
